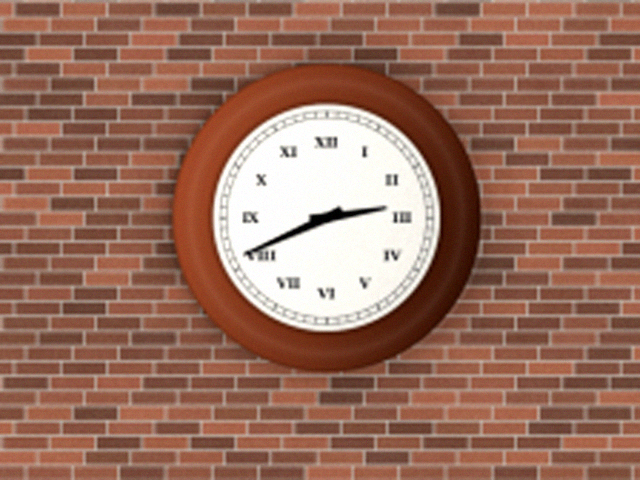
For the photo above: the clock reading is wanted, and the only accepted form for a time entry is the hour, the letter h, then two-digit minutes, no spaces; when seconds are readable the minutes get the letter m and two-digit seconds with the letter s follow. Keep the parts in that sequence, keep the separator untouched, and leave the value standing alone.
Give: 2h41
